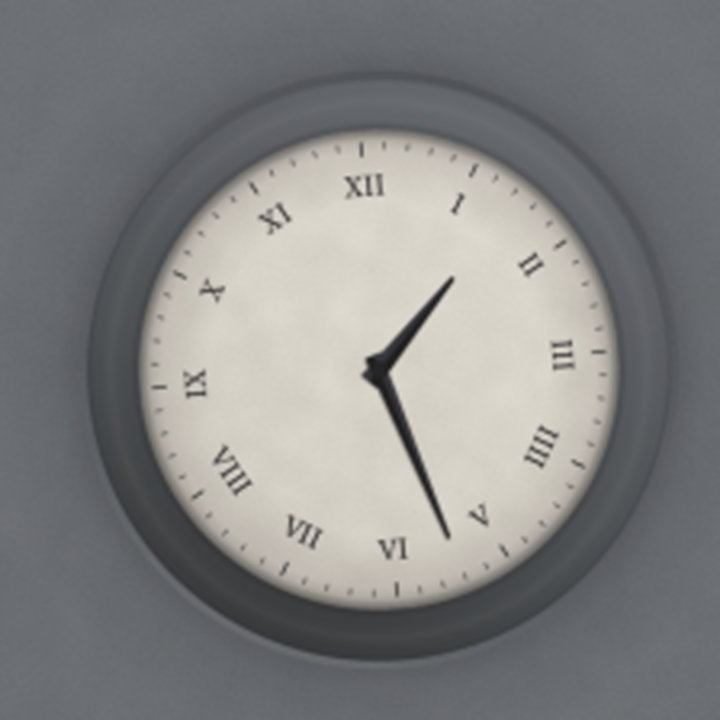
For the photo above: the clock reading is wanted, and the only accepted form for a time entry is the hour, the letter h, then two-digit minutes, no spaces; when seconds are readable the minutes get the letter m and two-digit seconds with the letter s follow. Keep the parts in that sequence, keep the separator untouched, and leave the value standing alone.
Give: 1h27
